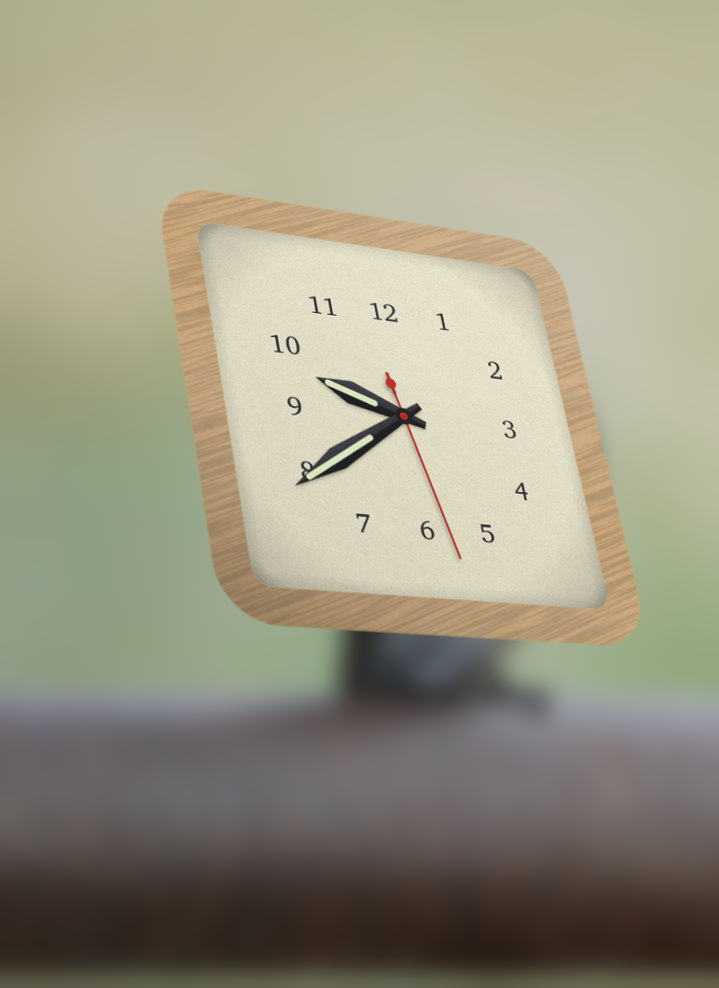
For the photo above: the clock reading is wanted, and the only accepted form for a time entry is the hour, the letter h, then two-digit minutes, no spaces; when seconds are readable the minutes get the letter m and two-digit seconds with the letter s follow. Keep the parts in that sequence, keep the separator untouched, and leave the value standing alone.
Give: 9h39m28s
